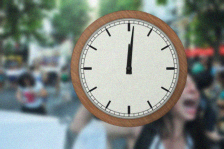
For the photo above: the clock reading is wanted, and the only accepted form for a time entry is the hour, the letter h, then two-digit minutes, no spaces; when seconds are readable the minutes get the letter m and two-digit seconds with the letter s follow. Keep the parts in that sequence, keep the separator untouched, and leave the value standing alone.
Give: 12h01
